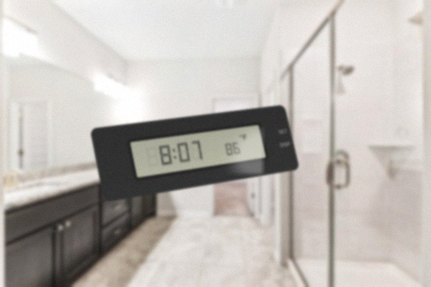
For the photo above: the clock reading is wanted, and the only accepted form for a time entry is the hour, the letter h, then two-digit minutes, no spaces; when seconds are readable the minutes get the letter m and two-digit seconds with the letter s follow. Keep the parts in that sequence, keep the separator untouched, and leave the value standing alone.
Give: 8h07
